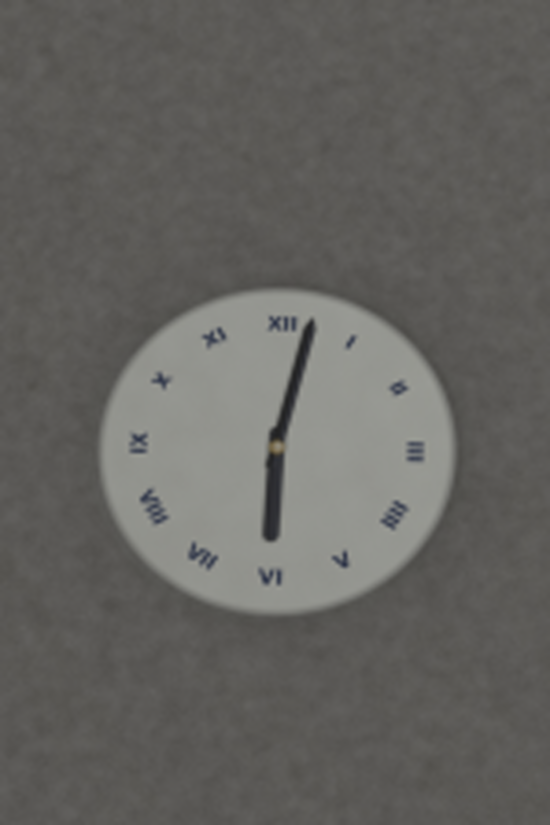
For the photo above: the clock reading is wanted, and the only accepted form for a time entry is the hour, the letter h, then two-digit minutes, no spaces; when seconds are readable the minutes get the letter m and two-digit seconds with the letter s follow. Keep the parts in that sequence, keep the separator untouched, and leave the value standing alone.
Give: 6h02
